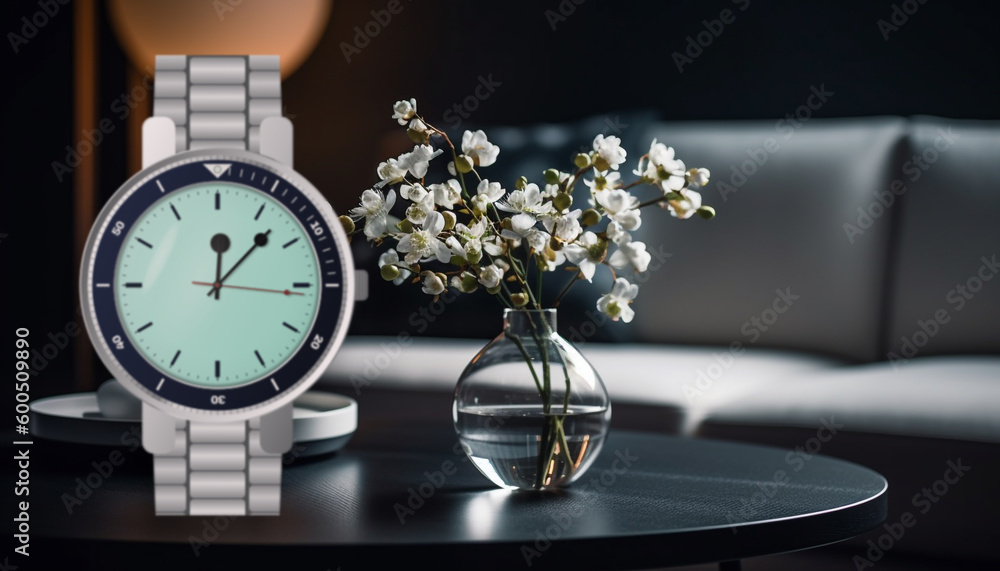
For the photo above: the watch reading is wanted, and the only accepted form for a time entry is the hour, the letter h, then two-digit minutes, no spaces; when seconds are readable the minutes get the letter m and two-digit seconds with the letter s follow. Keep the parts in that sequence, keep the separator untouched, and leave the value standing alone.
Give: 12h07m16s
